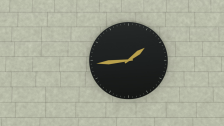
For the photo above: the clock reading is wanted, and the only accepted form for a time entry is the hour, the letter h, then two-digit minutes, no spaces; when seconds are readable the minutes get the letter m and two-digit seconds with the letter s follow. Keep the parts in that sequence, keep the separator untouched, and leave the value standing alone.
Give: 1h44
